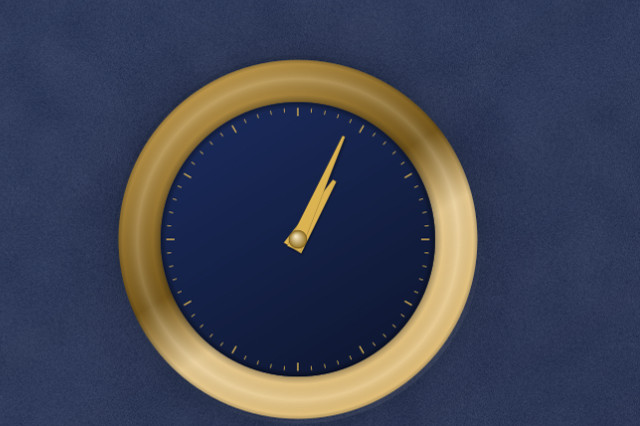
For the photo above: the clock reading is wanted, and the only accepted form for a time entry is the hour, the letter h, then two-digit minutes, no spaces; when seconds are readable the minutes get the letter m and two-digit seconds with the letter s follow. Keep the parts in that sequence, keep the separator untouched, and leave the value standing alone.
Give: 1h04
